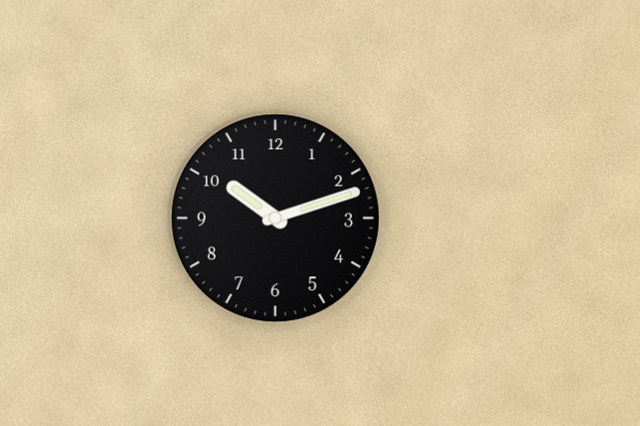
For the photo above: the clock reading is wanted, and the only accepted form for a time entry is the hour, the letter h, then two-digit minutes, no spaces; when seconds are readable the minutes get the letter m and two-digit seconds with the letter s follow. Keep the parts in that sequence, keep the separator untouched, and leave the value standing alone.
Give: 10h12
